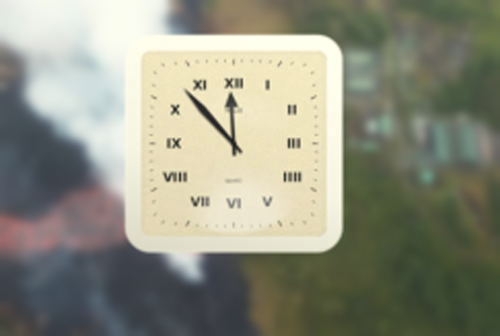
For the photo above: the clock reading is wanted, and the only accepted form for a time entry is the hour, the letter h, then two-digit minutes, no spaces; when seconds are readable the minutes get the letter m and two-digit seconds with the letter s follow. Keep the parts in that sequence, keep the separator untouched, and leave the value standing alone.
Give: 11h53
